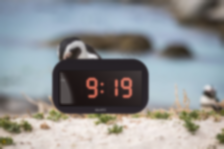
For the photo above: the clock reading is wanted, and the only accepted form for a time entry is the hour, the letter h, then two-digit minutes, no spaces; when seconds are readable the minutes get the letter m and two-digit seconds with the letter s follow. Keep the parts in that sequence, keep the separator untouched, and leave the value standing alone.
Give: 9h19
